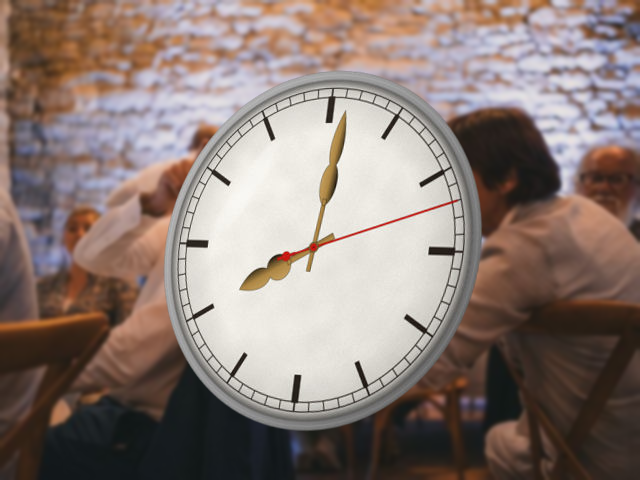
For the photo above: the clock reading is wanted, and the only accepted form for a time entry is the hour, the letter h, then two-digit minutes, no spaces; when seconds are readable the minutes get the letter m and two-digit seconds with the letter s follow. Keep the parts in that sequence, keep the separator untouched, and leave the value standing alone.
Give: 8h01m12s
